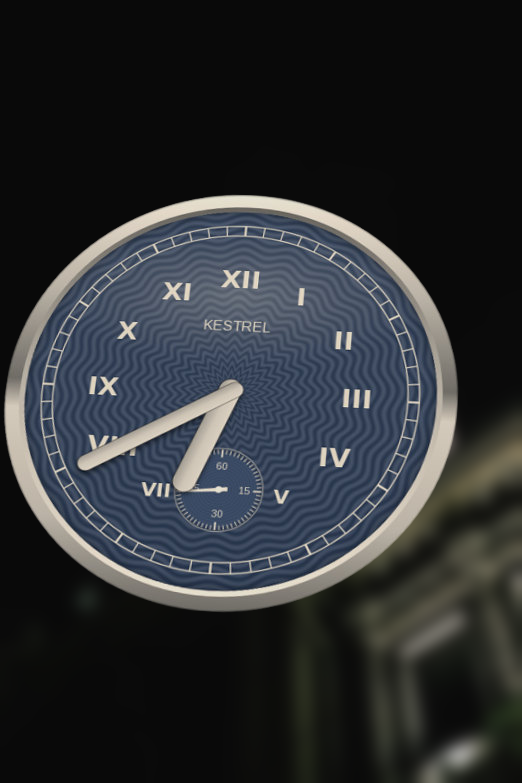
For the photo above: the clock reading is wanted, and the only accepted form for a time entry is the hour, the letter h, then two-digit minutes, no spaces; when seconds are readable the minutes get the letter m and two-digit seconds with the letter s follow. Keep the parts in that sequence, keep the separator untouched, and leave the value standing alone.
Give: 6h39m44s
